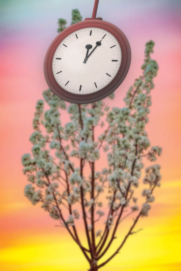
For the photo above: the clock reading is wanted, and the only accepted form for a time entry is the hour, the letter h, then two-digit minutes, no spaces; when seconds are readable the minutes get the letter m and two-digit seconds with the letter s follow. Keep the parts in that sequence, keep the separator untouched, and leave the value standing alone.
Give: 12h05
